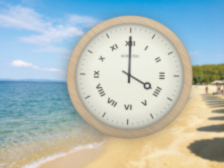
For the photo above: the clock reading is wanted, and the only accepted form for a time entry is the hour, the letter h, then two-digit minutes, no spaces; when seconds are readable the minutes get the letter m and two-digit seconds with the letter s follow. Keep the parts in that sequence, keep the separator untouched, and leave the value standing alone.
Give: 4h00
